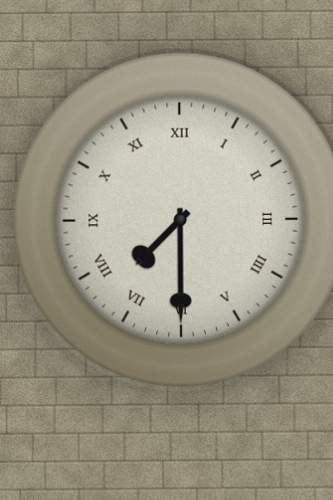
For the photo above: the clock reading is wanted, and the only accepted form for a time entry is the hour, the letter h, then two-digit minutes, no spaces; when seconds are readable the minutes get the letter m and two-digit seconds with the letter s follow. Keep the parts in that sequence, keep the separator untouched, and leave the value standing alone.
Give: 7h30
